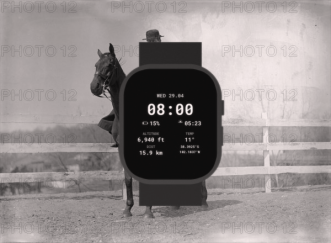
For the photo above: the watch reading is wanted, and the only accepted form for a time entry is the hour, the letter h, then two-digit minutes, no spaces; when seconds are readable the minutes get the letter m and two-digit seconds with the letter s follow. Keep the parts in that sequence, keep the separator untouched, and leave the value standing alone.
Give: 8h00
